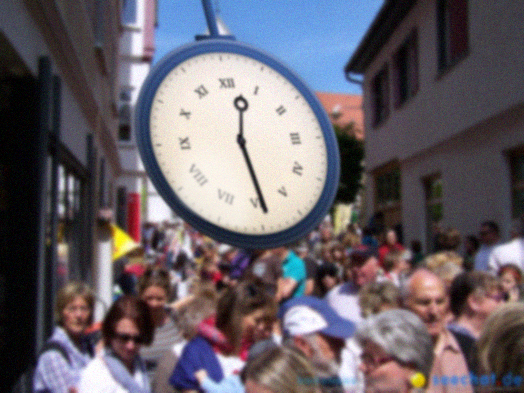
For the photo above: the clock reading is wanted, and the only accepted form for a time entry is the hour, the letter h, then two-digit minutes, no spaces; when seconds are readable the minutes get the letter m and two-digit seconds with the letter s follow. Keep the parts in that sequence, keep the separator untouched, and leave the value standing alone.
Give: 12h29
